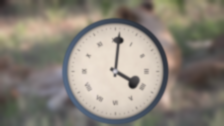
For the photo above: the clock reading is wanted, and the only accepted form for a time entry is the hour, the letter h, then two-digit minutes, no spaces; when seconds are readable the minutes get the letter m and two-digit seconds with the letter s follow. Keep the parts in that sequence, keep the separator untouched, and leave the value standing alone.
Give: 4h01
